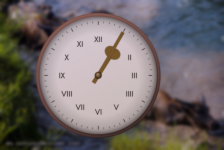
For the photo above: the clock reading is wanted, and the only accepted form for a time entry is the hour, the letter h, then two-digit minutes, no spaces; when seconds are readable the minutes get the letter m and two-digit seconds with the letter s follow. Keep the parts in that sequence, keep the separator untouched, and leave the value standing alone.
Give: 1h05
